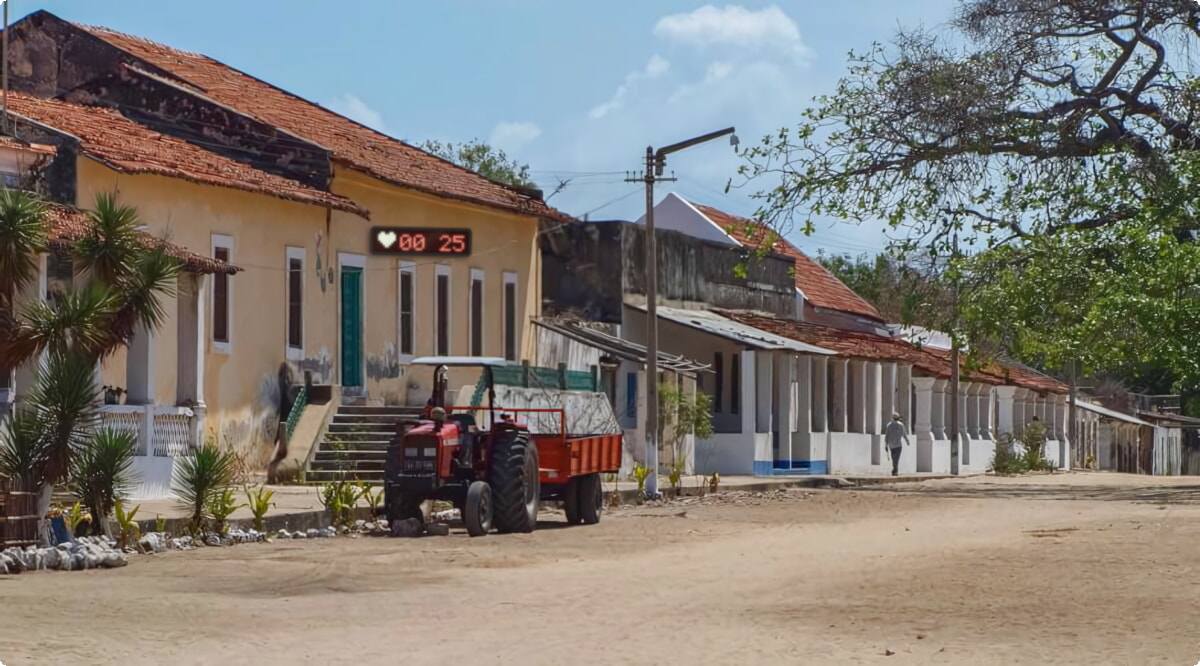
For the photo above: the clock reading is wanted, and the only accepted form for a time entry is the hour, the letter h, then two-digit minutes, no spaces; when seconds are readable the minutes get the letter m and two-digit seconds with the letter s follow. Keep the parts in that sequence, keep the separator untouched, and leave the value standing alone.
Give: 0h25
